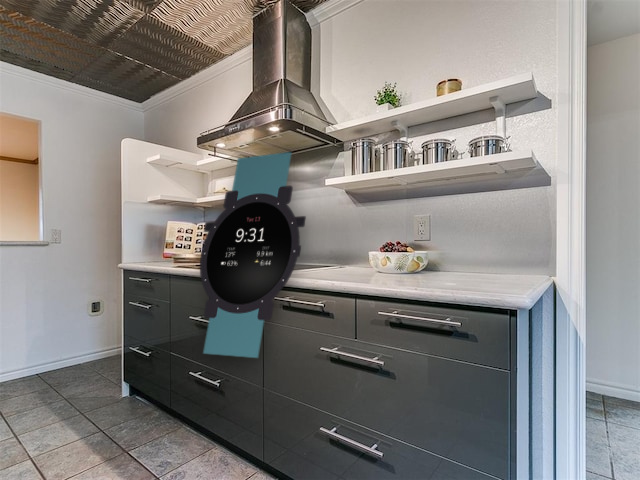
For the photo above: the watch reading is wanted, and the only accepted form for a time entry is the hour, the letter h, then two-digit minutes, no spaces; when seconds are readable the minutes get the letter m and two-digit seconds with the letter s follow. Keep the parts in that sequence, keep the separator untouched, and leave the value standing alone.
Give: 9h31
